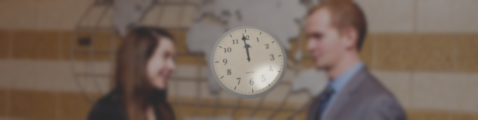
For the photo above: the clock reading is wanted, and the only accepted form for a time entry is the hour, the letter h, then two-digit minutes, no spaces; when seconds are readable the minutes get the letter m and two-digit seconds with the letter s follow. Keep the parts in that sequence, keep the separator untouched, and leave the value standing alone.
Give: 11h59
